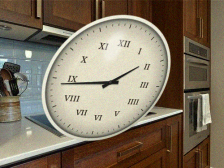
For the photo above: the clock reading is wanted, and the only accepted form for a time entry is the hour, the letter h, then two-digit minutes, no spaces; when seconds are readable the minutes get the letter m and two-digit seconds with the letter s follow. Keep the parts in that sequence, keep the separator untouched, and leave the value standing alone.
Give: 1h44
